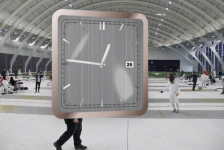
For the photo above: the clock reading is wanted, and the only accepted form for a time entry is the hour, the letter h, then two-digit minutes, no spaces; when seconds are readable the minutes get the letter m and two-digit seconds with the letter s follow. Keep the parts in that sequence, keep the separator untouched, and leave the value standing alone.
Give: 12h46
